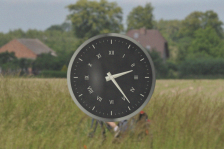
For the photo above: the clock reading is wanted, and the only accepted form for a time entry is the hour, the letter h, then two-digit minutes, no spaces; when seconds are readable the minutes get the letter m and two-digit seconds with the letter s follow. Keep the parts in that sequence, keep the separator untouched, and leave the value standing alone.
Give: 2h24
